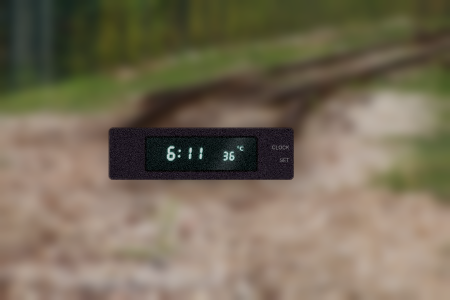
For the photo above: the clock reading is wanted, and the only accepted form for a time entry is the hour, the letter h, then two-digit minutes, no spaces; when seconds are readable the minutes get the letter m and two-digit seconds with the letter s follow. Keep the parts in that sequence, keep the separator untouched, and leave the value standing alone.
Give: 6h11
